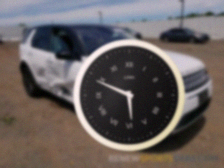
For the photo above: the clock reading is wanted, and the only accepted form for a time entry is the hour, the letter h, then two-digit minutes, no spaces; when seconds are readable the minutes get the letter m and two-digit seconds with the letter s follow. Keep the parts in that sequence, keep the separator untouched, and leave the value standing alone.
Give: 5h49
